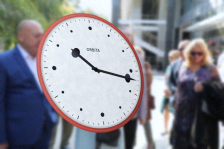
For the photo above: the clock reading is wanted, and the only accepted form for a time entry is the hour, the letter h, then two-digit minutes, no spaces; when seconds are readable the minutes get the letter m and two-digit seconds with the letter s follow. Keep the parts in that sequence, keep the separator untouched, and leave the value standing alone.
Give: 10h17
